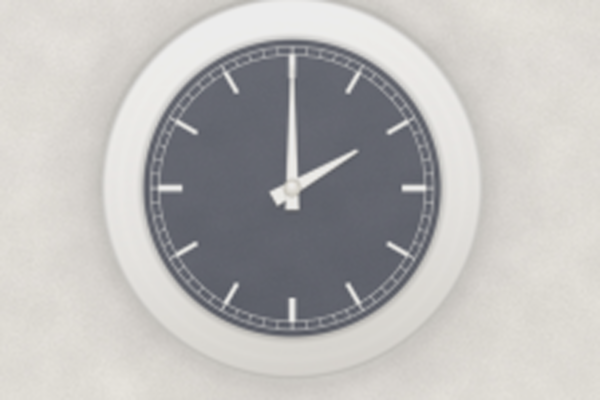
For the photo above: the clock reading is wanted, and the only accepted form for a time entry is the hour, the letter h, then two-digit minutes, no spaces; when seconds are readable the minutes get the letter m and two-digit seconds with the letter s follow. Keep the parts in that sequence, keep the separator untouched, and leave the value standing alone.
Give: 2h00
